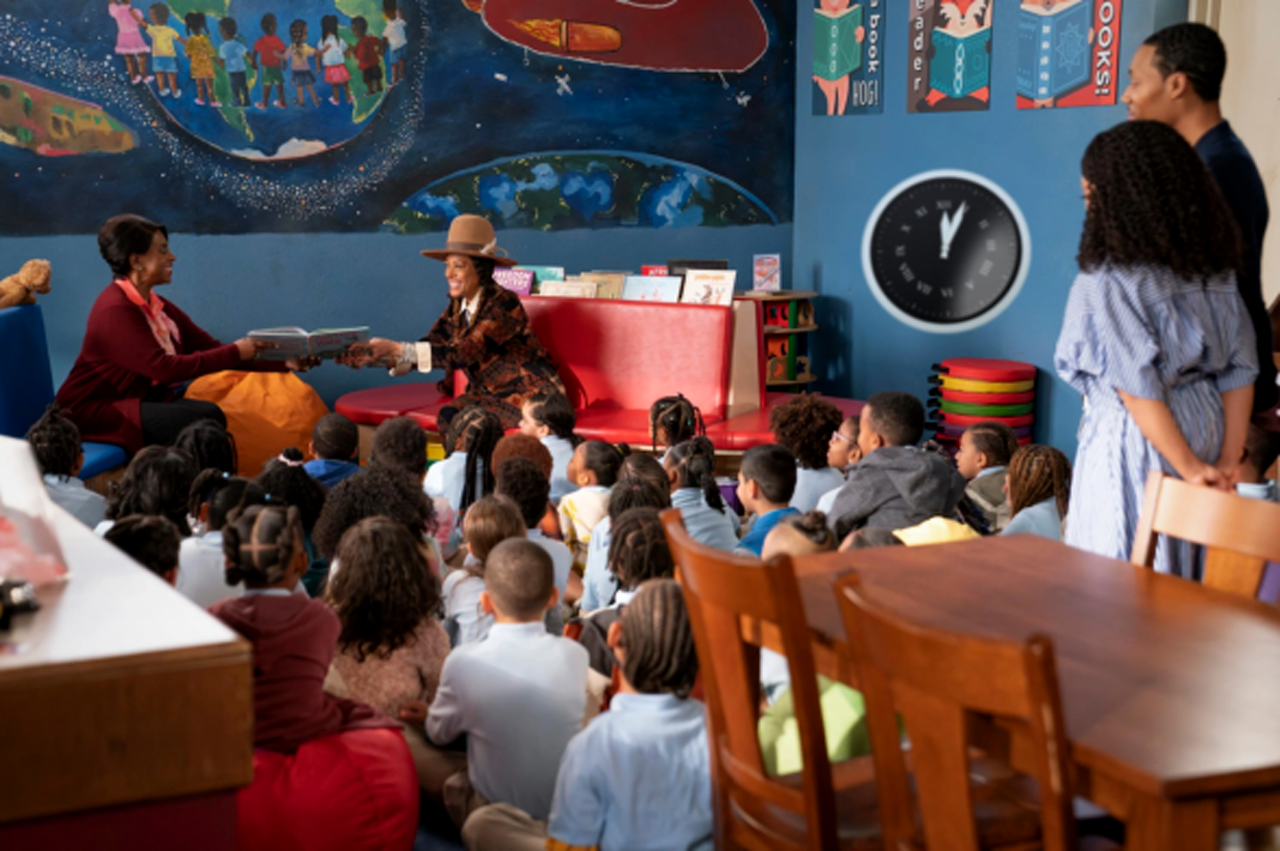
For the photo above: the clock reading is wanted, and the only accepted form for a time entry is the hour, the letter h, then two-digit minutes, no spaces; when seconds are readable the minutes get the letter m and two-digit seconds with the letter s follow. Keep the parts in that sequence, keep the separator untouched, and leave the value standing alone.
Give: 12h04
